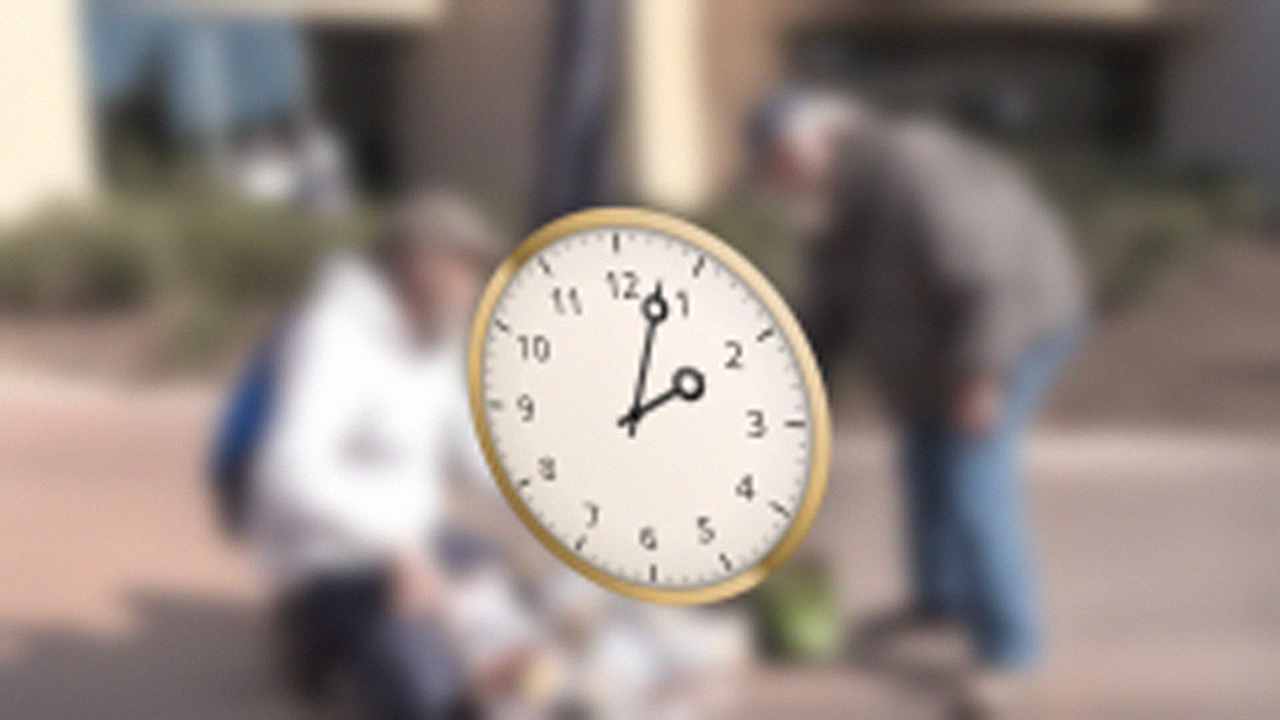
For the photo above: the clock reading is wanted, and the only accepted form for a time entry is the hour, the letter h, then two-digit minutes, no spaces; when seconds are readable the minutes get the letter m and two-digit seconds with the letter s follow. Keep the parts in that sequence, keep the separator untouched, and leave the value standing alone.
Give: 2h03
